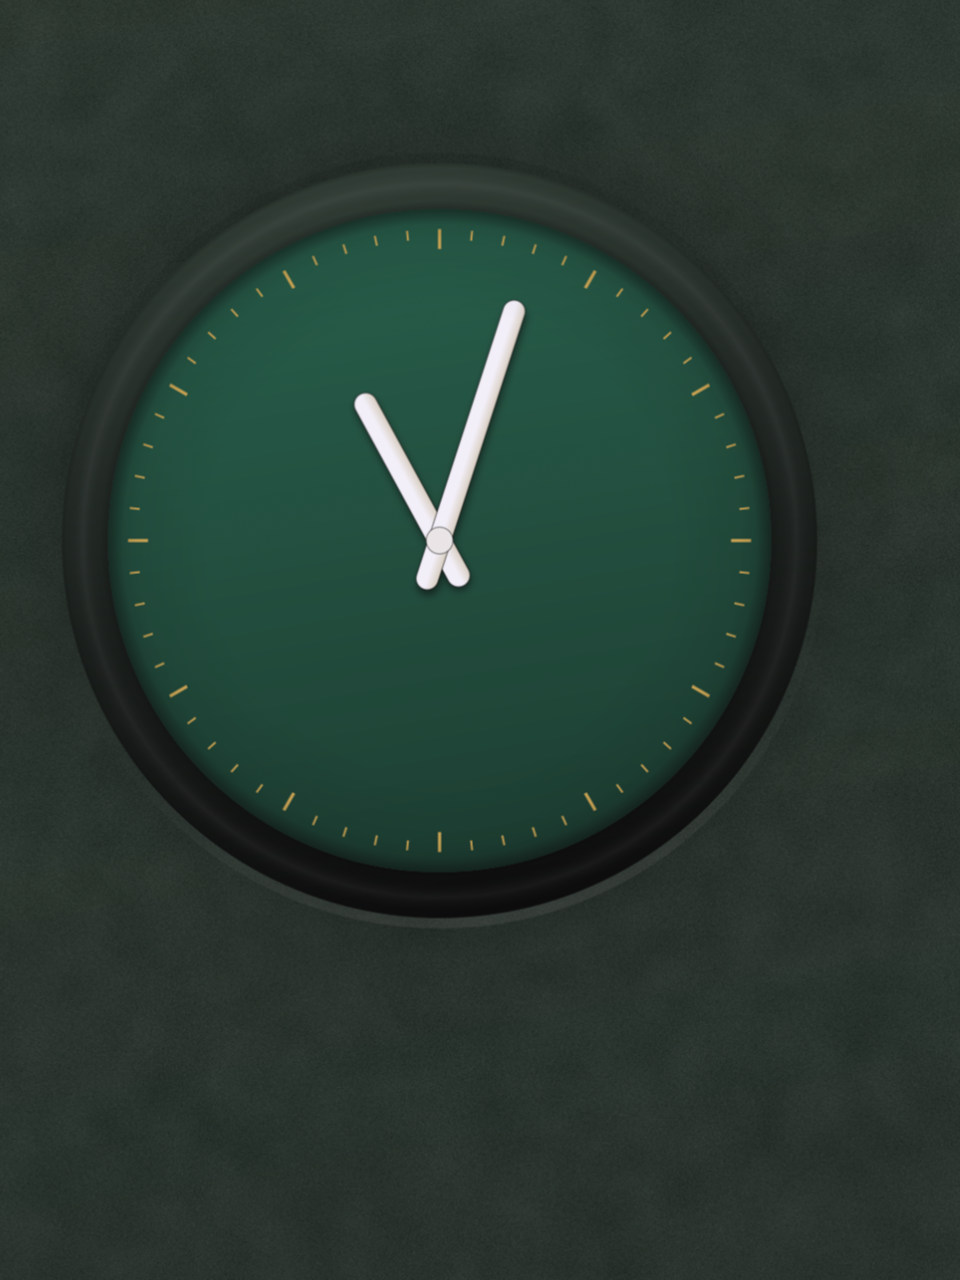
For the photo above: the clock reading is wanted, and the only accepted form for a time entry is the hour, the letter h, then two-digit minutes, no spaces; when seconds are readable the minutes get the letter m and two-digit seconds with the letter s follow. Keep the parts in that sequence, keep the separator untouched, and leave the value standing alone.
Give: 11h03
